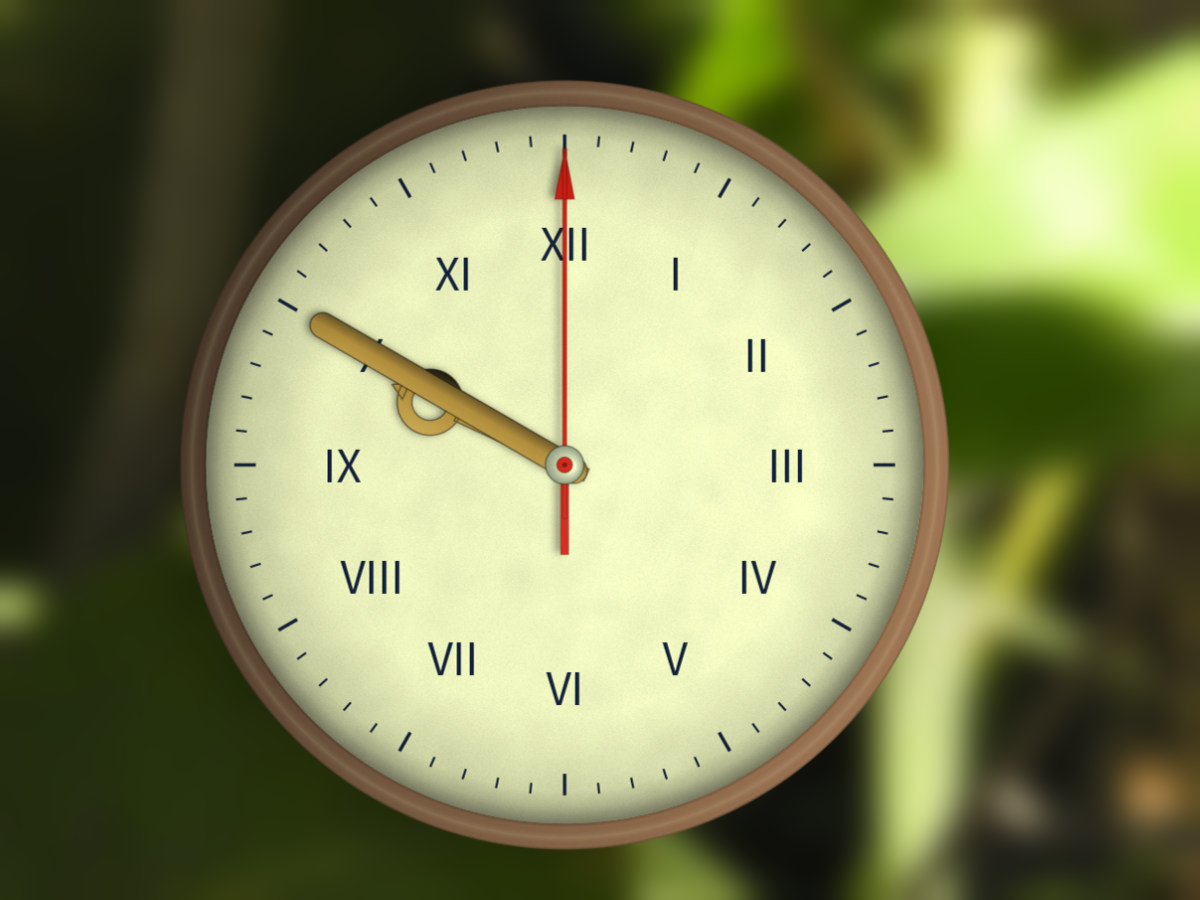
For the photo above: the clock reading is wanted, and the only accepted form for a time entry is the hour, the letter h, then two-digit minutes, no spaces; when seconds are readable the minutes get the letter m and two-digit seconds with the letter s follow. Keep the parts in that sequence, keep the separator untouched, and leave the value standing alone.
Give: 9h50m00s
